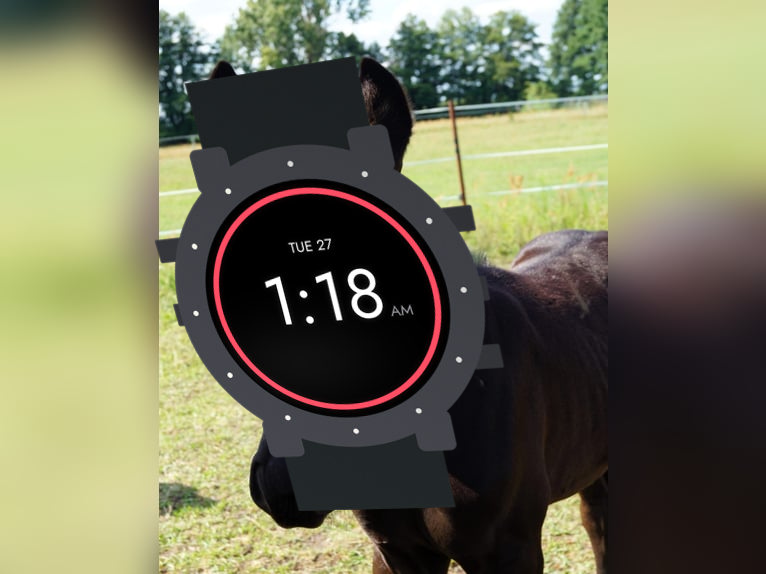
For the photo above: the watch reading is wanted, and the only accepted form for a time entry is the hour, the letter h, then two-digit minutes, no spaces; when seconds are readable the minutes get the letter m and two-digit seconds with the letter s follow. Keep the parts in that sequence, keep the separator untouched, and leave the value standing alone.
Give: 1h18
